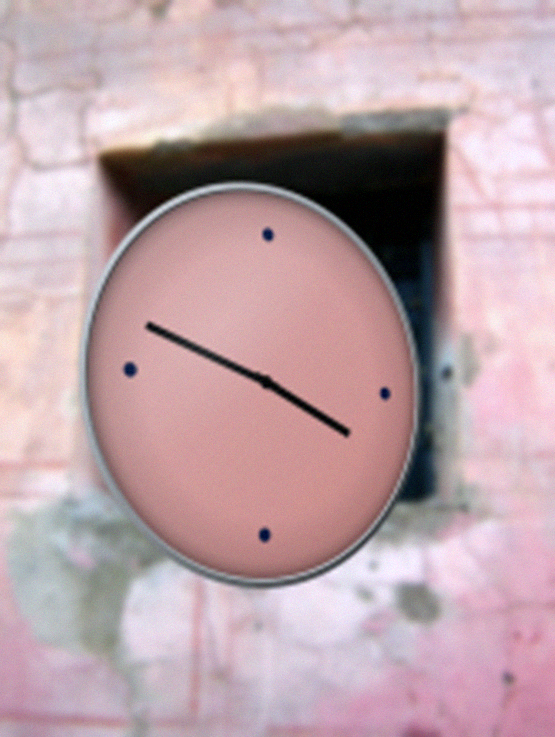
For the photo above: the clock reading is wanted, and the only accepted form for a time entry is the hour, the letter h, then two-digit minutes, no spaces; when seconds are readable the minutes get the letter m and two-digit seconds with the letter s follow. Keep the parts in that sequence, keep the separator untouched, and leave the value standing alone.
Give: 3h48
